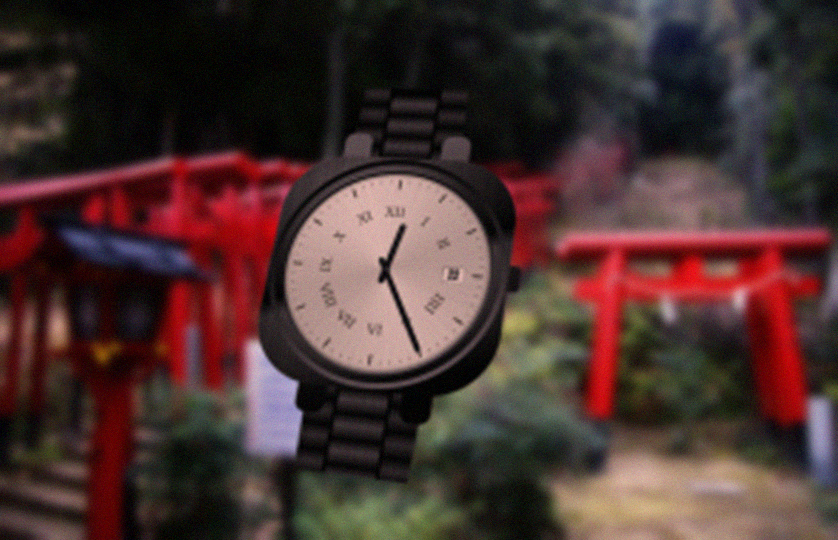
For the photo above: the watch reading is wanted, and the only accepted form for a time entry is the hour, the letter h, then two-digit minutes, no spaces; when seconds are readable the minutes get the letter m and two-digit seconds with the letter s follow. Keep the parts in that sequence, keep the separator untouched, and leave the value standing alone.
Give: 12h25
